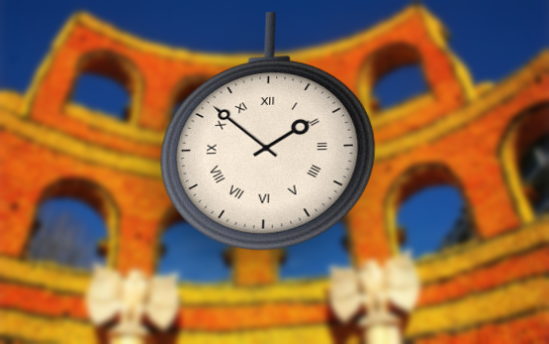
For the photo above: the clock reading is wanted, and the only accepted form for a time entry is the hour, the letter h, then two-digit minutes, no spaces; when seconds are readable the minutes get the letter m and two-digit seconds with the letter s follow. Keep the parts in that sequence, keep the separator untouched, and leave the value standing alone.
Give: 1h52
